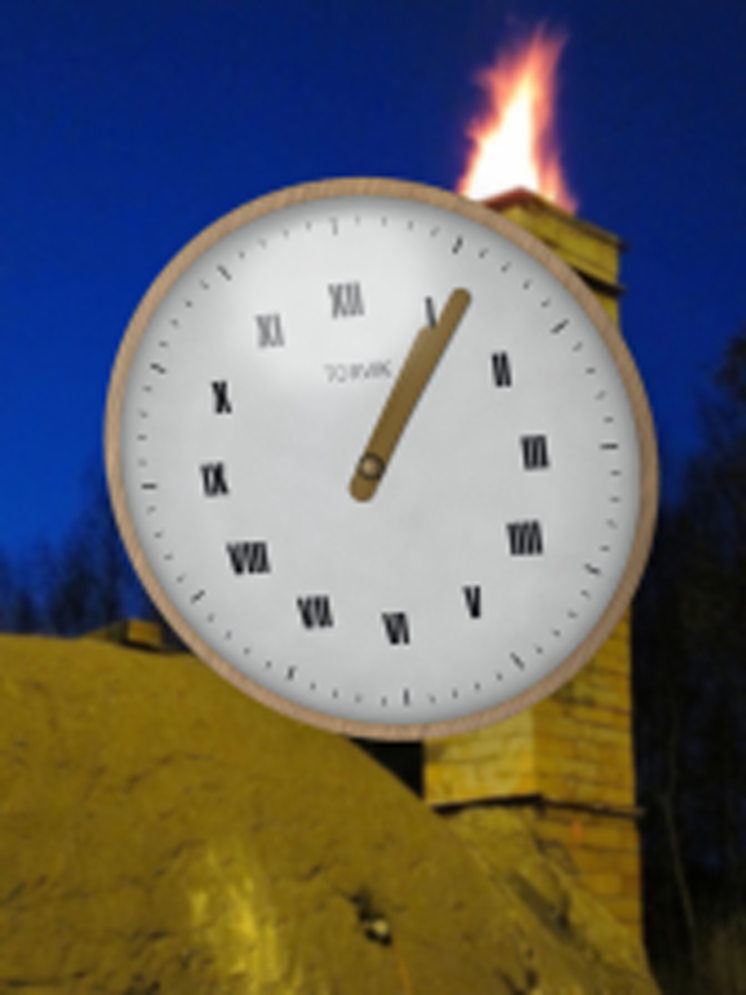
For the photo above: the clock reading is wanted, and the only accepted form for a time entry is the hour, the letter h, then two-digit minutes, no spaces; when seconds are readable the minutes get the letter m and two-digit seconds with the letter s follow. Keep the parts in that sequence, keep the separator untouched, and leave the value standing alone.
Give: 1h06
